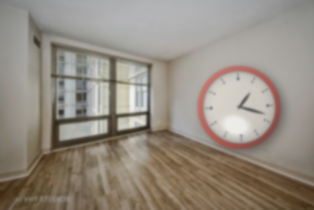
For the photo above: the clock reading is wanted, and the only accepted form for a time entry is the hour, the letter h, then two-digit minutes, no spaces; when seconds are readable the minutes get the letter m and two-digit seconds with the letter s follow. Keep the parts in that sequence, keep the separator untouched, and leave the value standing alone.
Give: 1h18
